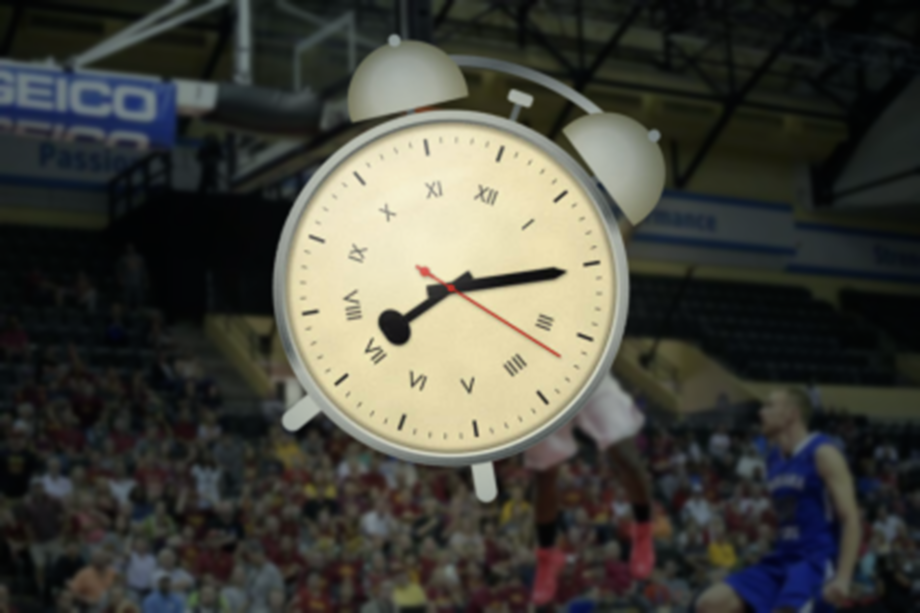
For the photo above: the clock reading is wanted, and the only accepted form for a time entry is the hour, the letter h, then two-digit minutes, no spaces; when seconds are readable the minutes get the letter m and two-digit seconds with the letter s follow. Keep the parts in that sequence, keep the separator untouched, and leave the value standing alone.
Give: 7h10m17s
